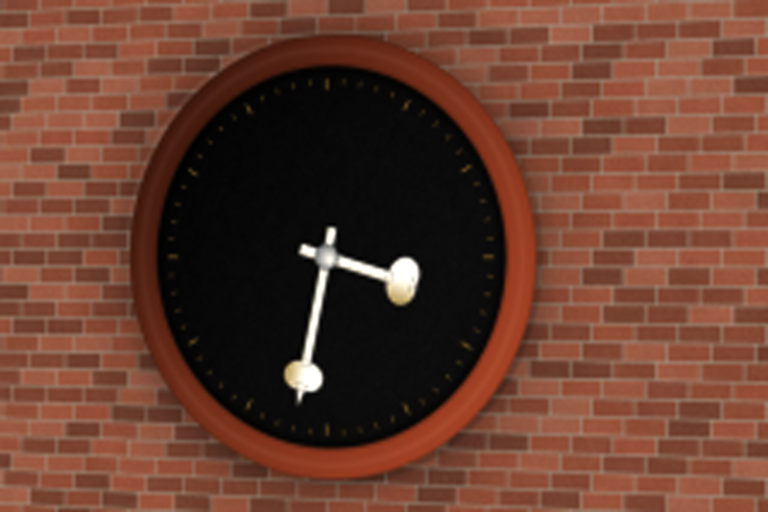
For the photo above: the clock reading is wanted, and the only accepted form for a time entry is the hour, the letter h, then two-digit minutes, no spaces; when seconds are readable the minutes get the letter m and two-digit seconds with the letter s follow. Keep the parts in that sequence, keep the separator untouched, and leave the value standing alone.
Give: 3h32
